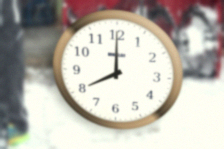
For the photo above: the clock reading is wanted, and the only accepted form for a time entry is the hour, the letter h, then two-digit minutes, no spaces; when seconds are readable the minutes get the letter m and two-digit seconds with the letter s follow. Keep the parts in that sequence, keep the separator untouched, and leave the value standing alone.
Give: 8h00
